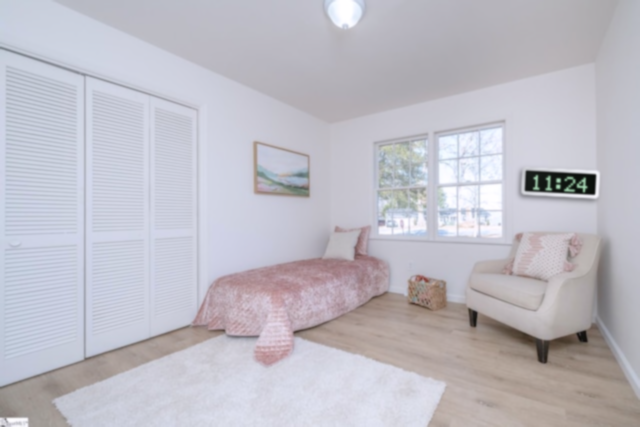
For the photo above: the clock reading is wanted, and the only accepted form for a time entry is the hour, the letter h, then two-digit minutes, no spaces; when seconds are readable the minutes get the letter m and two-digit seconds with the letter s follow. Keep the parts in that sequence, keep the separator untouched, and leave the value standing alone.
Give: 11h24
